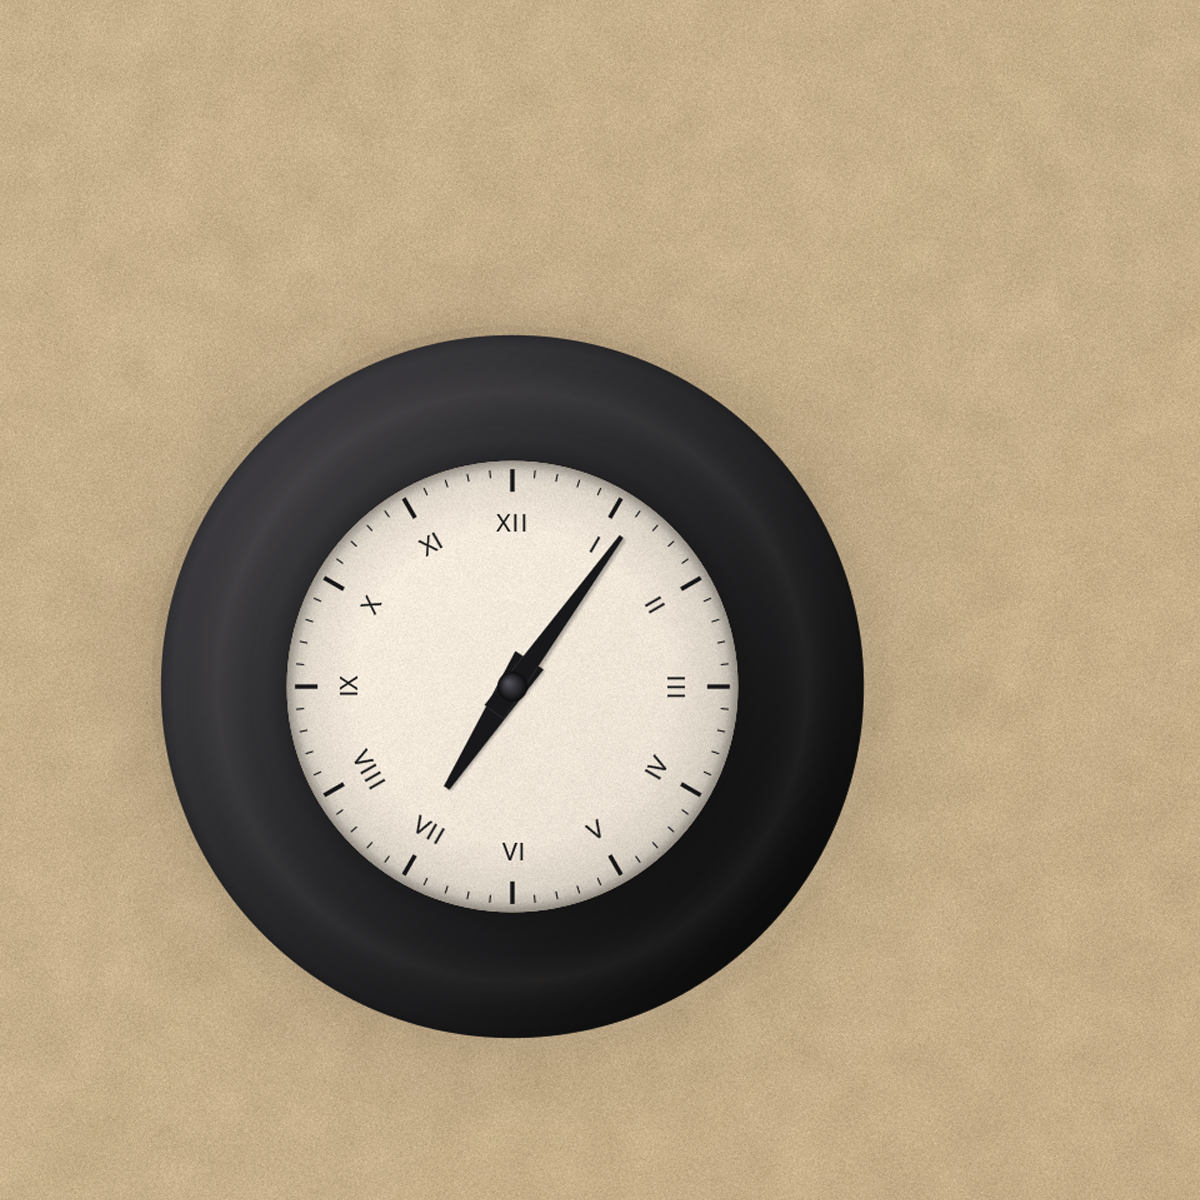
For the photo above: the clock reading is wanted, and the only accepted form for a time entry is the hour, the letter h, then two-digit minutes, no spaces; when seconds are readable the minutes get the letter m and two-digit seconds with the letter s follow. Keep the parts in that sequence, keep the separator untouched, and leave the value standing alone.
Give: 7h06
